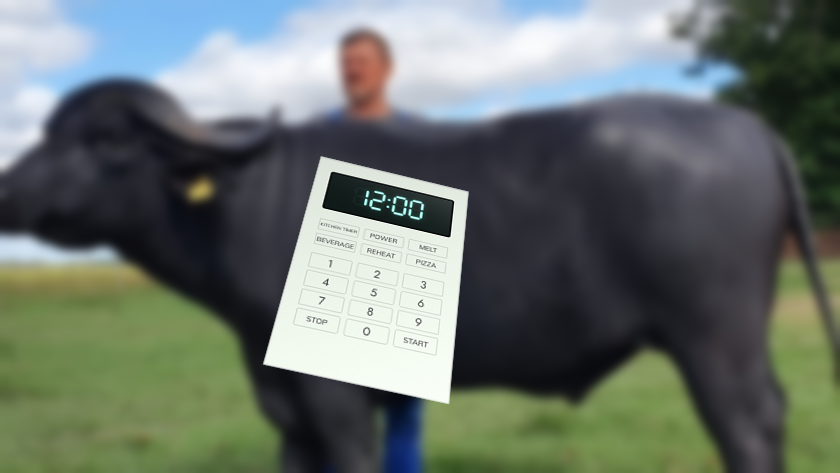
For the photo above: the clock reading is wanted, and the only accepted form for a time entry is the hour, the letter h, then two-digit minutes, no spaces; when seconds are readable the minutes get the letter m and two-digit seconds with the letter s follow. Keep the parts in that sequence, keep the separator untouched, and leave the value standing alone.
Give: 12h00
